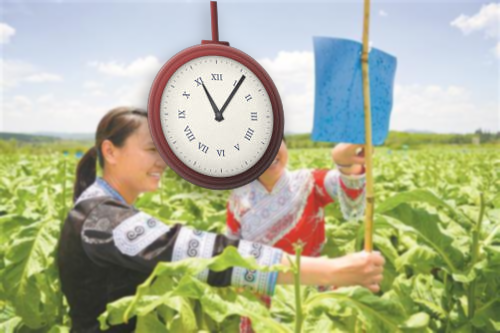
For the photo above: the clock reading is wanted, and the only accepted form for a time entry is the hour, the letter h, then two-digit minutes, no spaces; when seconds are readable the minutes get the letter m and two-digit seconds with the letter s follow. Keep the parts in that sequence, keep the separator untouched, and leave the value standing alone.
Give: 11h06
